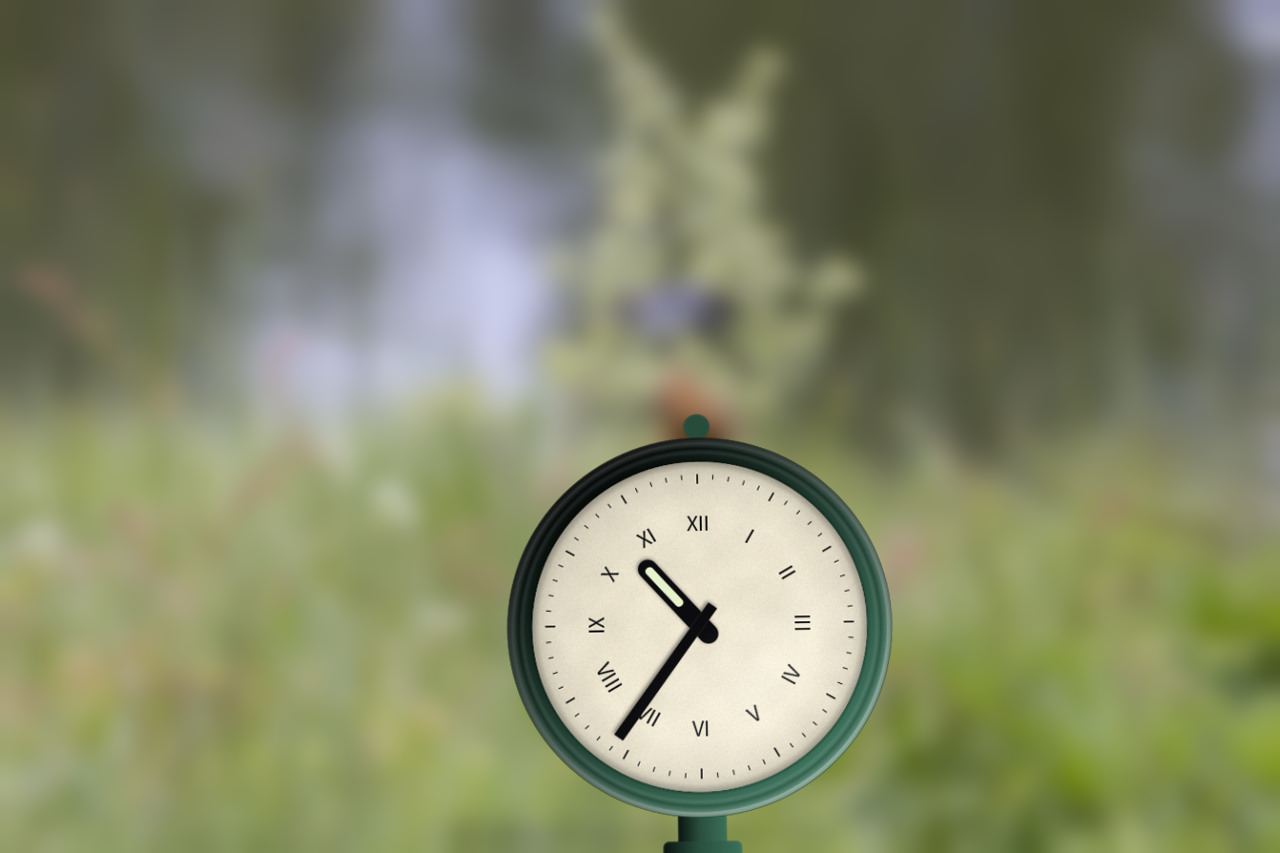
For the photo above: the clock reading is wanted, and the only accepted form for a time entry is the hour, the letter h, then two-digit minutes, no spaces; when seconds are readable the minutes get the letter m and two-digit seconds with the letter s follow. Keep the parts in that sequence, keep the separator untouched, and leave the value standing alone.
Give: 10h36
